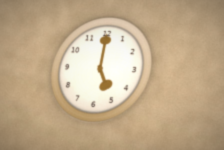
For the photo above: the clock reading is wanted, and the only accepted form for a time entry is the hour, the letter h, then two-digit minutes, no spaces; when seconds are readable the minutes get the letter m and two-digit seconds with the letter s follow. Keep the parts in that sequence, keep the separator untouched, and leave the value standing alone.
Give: 5h00
